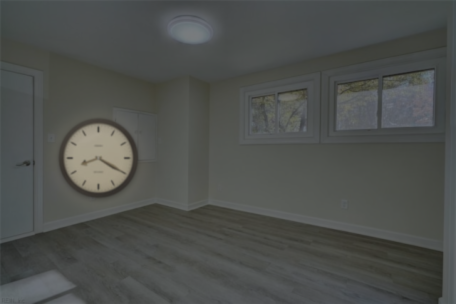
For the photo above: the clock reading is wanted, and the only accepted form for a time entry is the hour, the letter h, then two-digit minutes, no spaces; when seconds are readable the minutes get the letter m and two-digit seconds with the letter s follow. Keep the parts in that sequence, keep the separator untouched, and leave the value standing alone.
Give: 8h20
